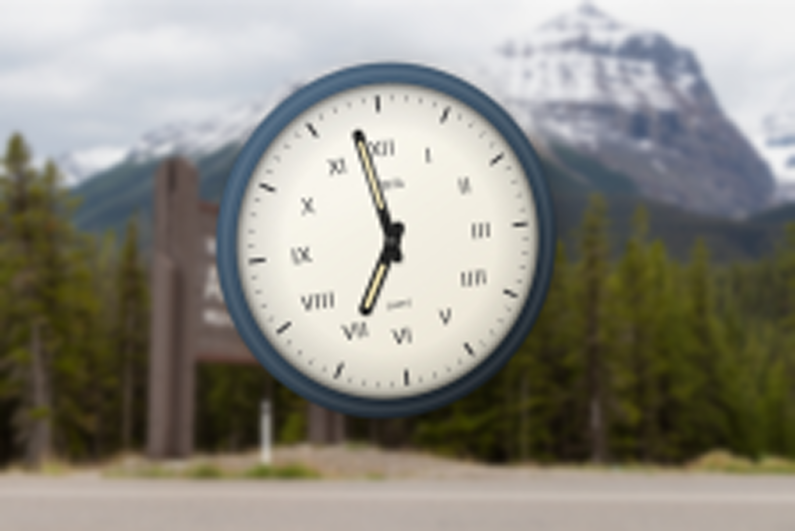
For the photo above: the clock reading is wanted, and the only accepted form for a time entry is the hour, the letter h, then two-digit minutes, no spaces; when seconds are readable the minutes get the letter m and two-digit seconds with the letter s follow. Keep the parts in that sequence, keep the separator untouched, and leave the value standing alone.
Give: 6h58
